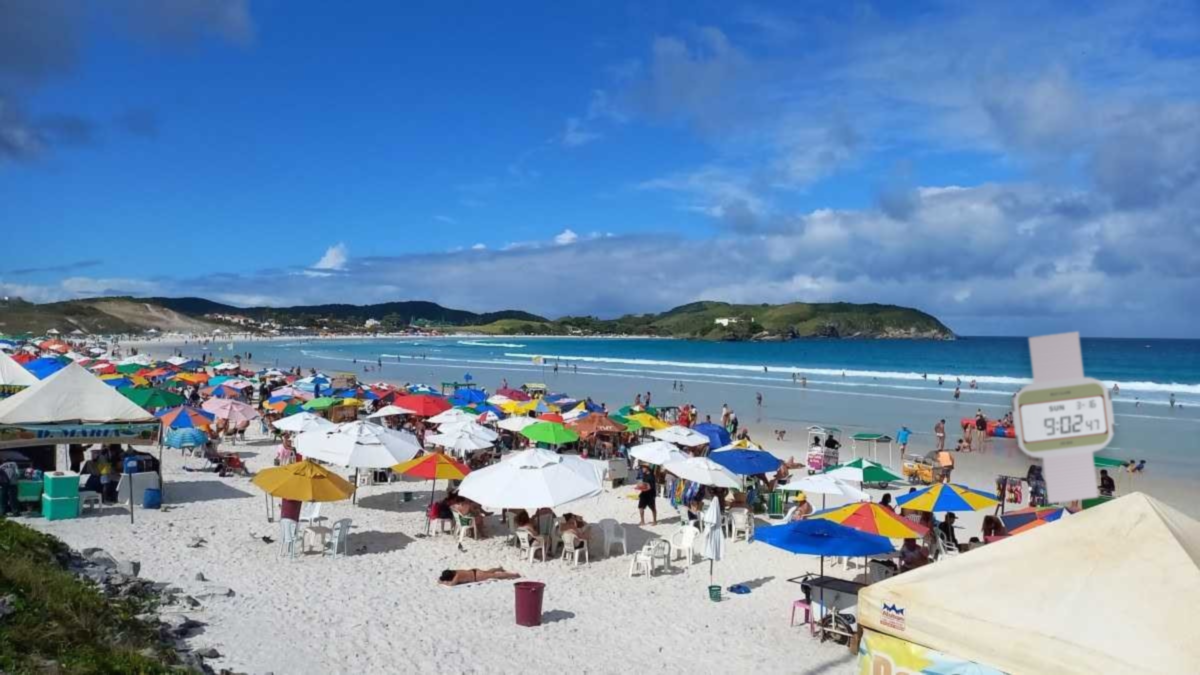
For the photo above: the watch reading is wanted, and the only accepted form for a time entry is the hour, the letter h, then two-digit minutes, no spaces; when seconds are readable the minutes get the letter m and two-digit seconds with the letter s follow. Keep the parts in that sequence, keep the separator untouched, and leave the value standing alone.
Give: 9h02
